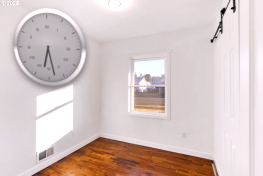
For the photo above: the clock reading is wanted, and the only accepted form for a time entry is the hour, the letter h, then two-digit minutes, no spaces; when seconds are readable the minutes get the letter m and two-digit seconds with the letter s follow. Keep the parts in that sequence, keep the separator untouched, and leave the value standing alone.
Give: 6h28
